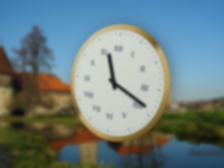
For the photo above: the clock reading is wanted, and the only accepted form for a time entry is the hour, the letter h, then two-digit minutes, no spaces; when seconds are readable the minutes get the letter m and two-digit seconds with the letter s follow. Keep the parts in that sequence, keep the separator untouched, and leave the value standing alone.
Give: 11h19
